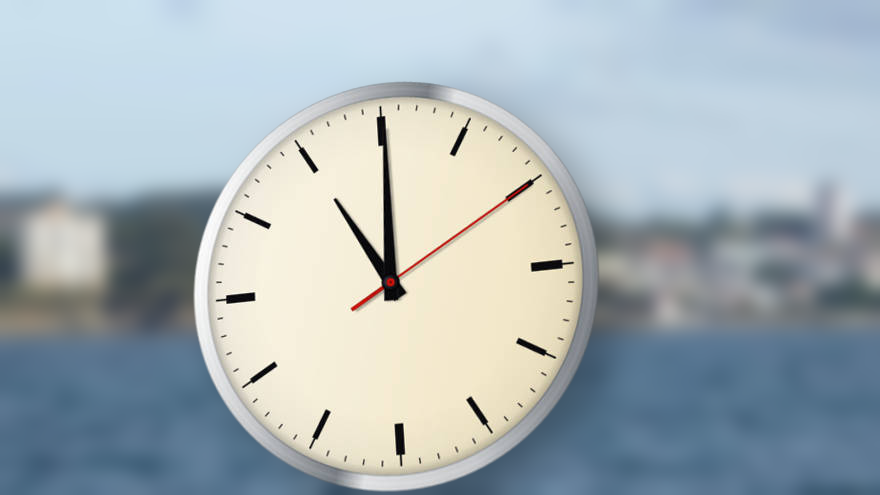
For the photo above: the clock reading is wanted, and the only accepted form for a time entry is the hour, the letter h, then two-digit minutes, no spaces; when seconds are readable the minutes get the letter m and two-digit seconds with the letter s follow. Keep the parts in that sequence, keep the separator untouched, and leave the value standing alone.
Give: 11h00m10s
